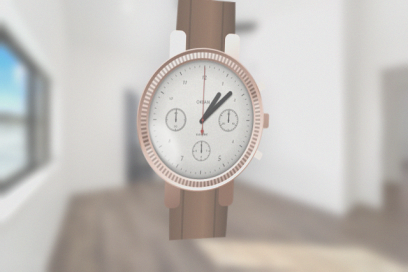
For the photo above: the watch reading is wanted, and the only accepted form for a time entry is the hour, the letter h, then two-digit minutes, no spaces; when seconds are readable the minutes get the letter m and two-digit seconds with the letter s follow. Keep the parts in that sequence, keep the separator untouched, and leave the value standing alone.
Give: 1h08
